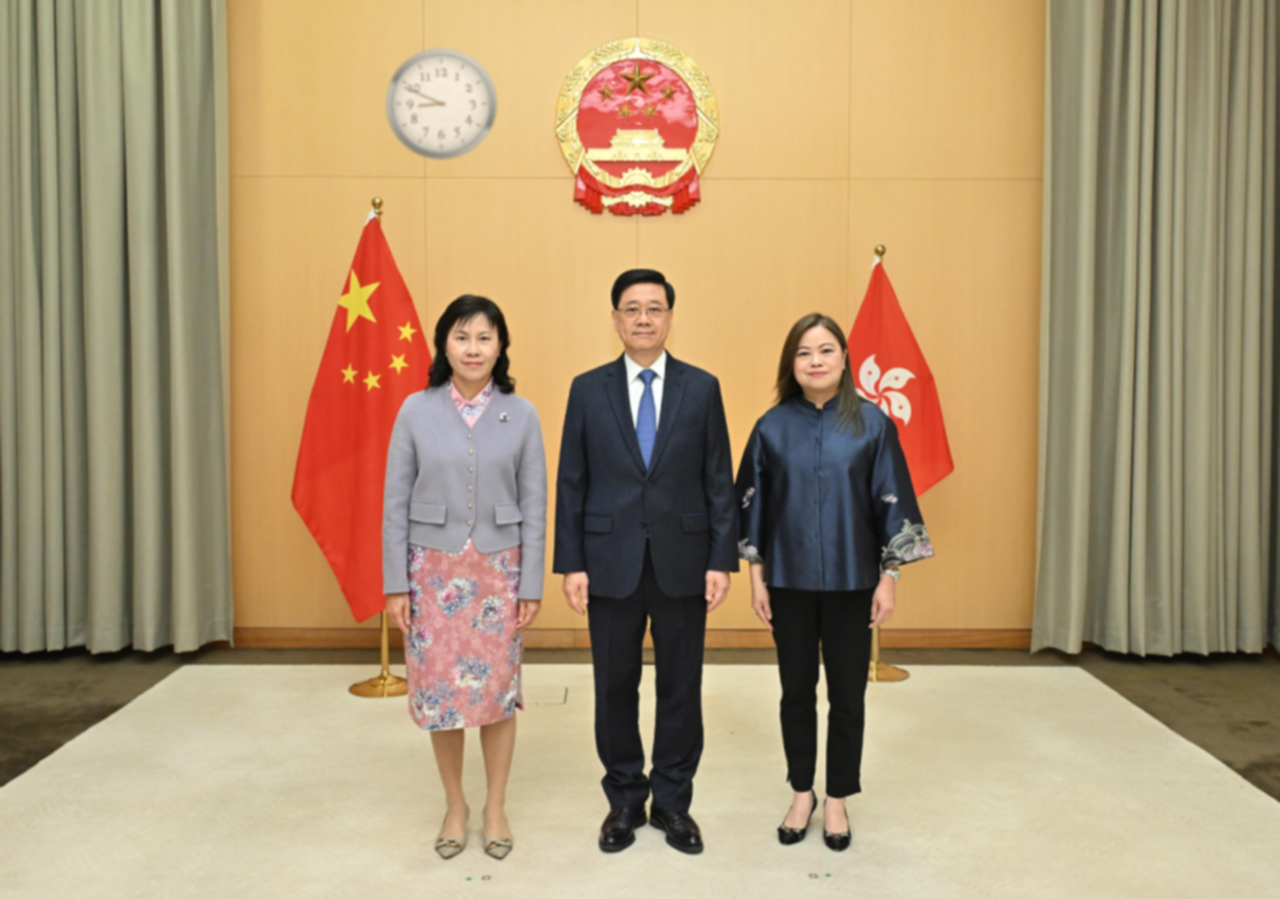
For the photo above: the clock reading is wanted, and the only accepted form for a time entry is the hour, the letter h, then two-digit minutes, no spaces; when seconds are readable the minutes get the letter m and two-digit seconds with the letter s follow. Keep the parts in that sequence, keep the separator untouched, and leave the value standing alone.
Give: 8h49
